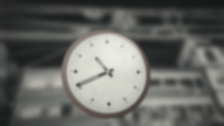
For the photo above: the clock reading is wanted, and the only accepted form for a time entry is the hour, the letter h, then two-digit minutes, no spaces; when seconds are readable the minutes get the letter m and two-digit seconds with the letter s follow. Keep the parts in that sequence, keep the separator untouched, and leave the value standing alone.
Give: 10h41
